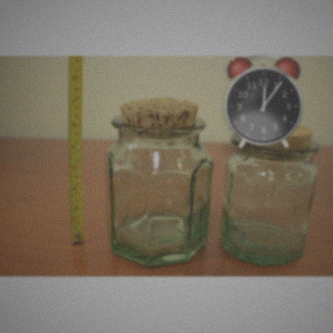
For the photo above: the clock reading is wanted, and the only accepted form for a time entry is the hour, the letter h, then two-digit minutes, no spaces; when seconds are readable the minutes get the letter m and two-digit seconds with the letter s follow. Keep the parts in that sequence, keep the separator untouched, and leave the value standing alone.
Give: 12h06
